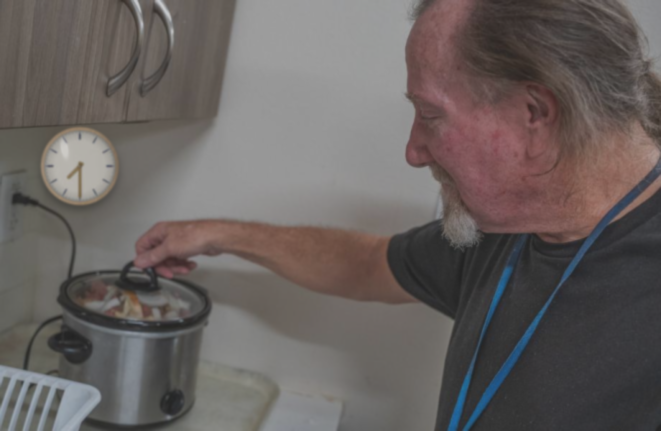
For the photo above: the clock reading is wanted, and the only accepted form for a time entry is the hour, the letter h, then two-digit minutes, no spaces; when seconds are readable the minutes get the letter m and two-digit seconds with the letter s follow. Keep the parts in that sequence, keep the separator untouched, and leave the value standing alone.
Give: 7h30
